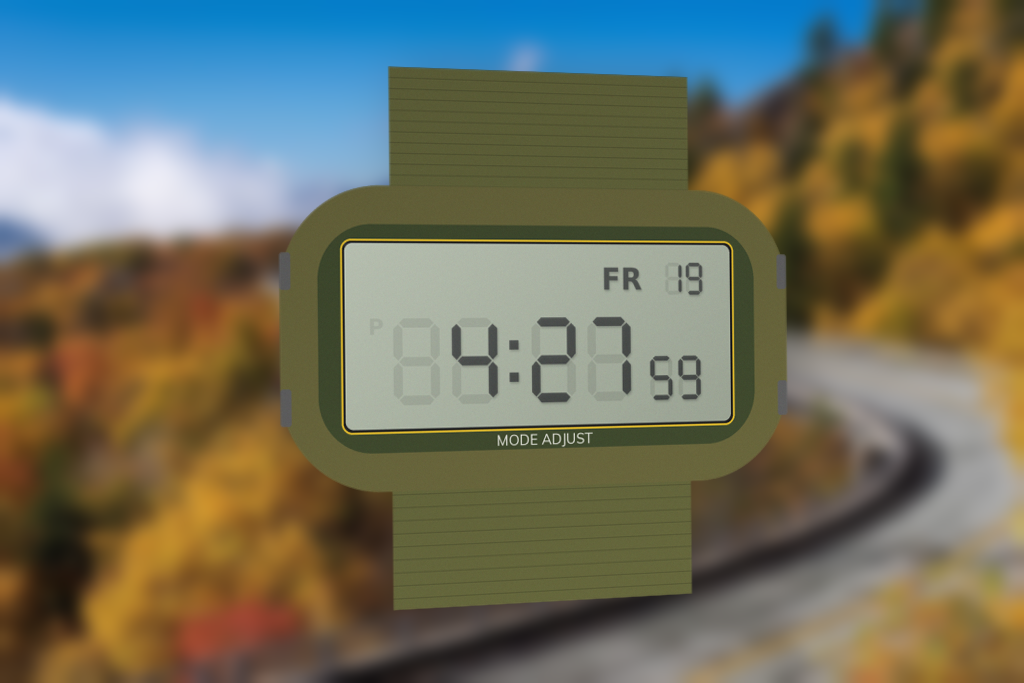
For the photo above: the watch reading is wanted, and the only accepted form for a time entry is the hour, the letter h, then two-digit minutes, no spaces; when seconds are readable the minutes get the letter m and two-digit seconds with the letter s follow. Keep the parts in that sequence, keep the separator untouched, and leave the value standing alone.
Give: 4h27m59s
